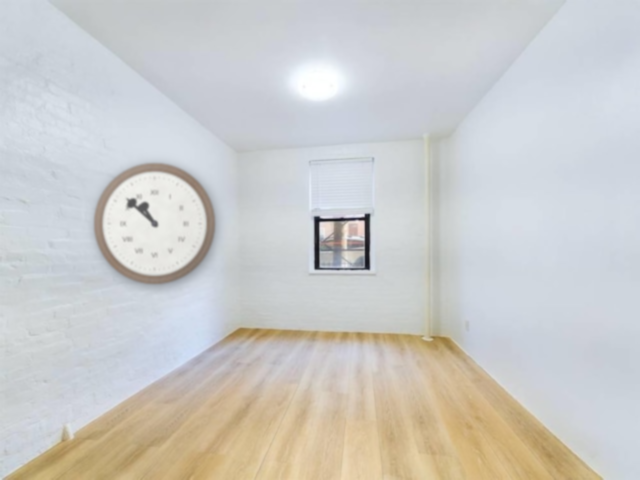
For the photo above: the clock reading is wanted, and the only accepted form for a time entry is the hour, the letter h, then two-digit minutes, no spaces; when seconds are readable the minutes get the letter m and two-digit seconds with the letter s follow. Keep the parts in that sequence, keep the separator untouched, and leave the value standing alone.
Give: 10h52
